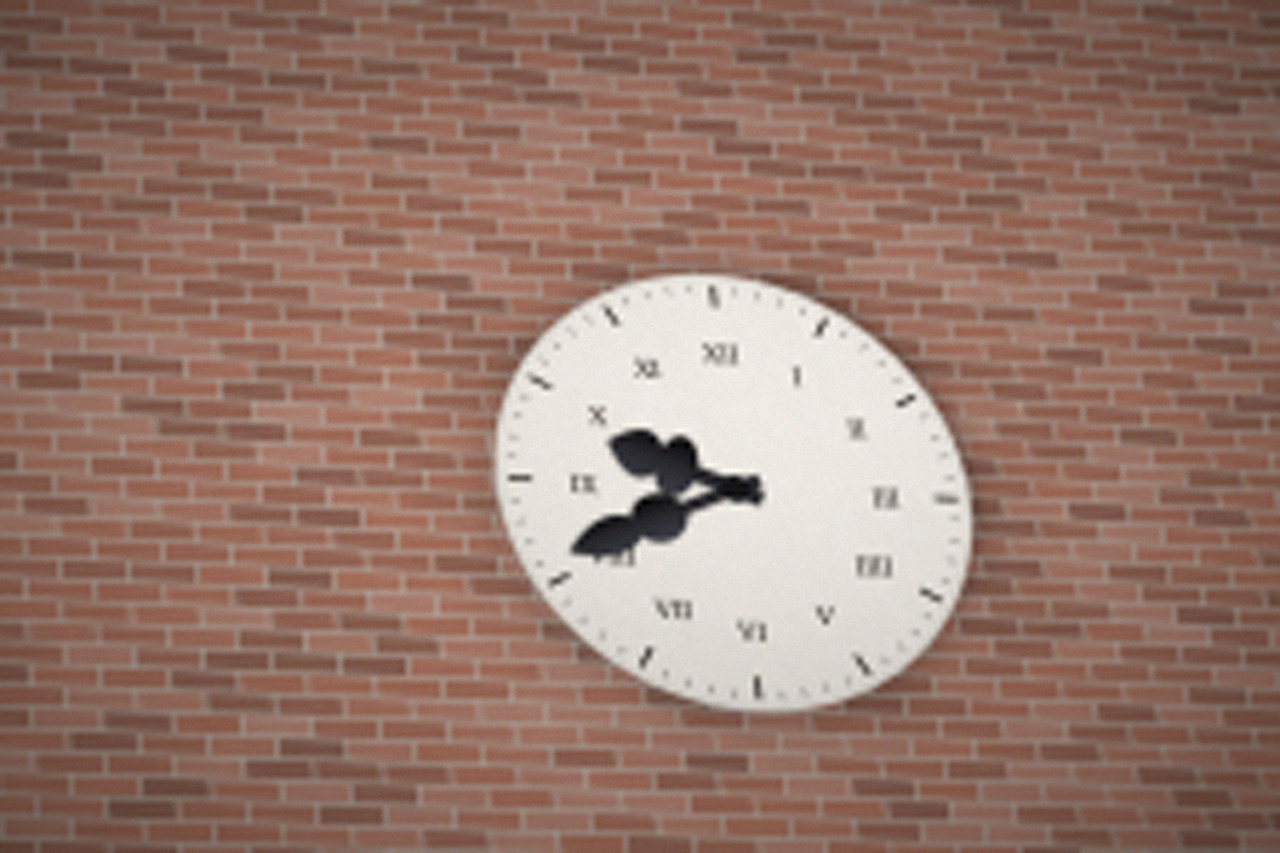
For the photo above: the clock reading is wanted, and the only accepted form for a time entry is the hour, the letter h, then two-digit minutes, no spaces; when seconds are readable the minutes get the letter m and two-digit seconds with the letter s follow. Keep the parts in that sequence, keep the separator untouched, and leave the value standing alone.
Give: 9h41
